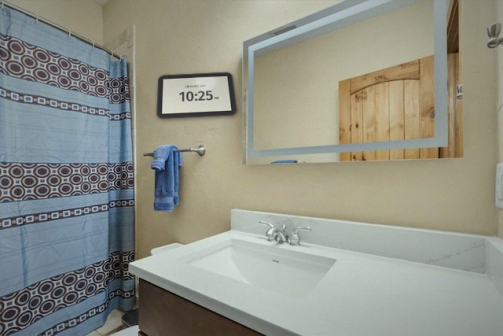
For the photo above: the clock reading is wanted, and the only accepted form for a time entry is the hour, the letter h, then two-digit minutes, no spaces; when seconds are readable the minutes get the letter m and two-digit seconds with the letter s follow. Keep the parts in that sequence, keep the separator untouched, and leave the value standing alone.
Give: 10h25
